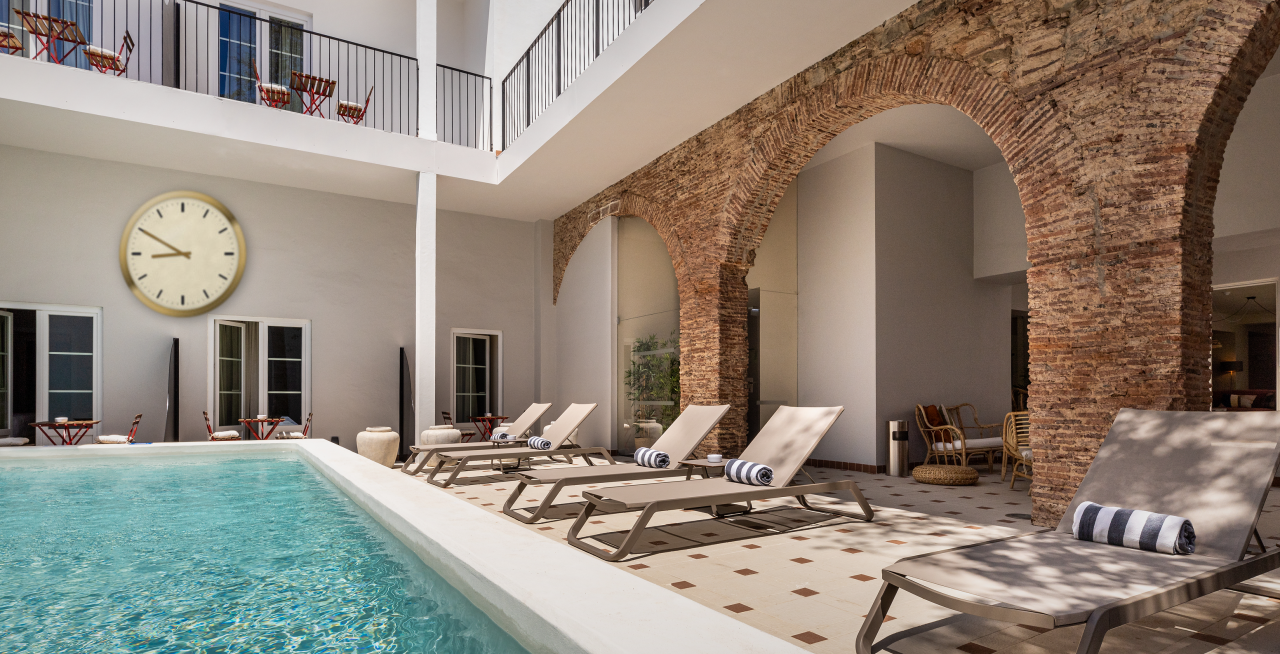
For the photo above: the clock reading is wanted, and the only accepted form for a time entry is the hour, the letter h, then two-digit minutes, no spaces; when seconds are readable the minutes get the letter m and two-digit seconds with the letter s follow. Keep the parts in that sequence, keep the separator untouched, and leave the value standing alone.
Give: 8h50
